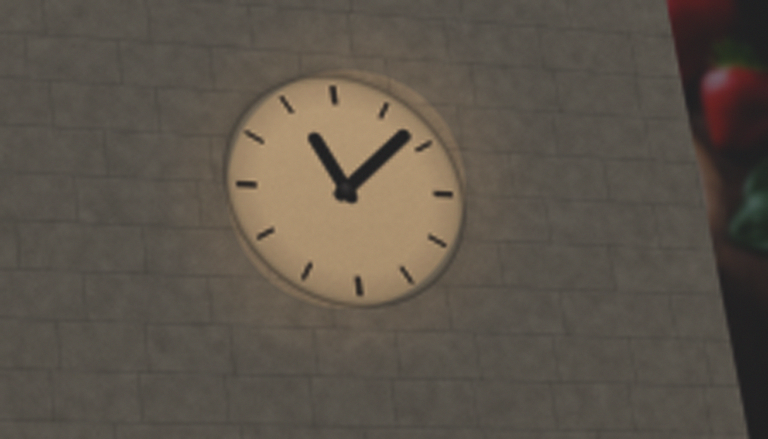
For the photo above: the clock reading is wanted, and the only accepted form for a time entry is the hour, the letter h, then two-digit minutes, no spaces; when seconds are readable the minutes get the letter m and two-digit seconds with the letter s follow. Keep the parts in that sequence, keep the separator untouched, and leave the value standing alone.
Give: 11h08
